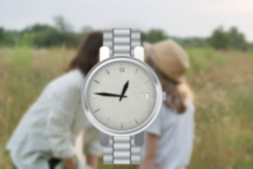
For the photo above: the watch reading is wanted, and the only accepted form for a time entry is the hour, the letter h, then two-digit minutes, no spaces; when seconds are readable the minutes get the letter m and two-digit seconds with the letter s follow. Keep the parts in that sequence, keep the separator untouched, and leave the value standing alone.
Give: 12h46
